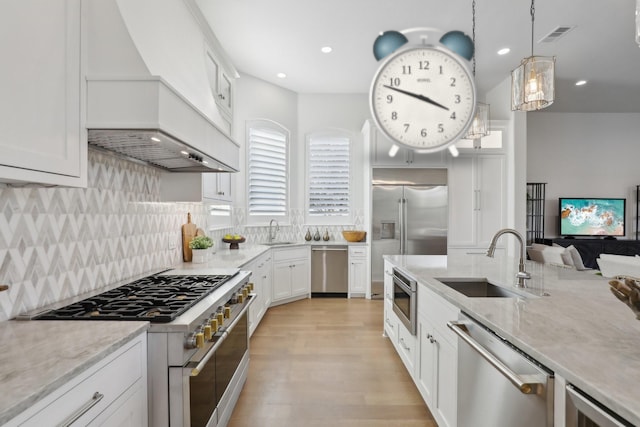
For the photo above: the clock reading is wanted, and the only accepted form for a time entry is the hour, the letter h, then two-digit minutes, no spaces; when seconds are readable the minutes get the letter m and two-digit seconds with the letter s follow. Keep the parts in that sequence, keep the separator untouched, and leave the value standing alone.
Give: 3h48
